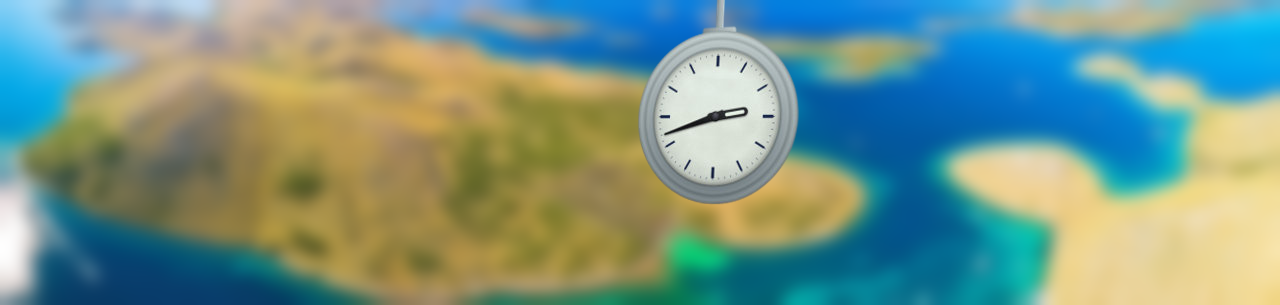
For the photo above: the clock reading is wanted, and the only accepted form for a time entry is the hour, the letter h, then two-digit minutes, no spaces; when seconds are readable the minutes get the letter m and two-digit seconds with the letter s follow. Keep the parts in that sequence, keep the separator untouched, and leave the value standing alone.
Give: 2h42
